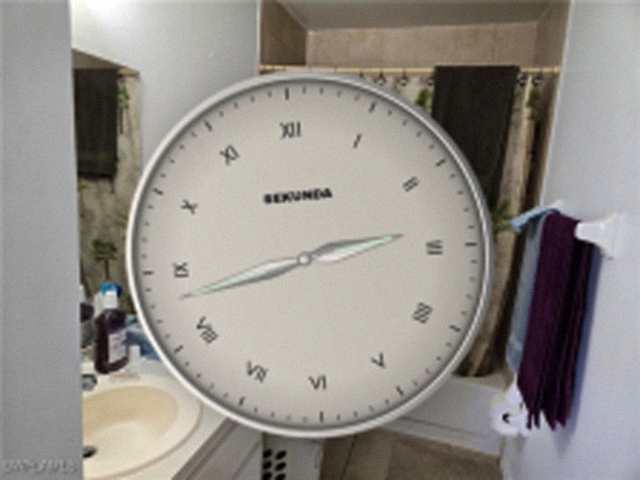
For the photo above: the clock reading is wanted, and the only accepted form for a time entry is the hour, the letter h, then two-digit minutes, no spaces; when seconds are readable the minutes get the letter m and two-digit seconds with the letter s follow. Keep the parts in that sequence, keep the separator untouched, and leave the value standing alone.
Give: 2h43
